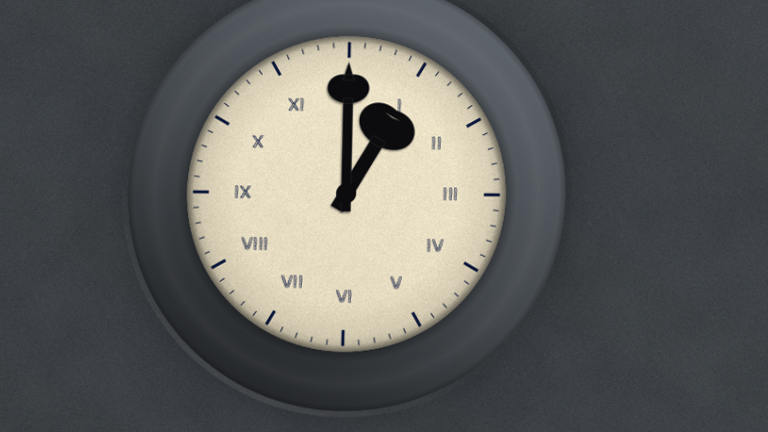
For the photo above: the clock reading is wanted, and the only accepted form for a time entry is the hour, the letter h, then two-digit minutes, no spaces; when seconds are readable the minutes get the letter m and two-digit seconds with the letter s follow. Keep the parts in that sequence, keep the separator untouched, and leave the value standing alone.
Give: 1h00
